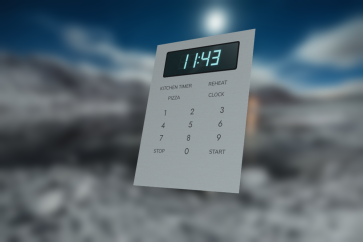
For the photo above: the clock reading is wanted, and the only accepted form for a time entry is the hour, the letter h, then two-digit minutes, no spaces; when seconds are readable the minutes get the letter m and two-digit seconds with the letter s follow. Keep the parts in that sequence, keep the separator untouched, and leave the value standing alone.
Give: 11h43
